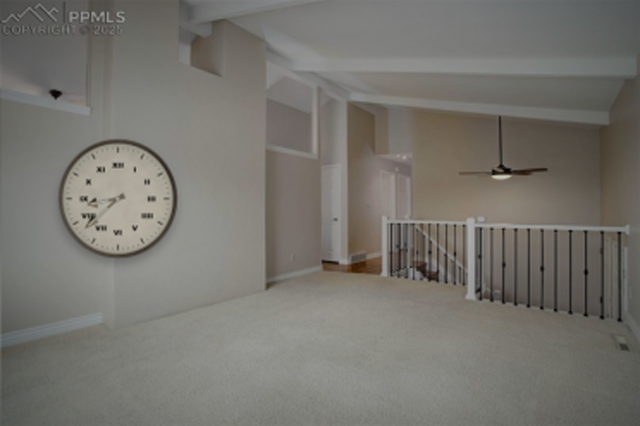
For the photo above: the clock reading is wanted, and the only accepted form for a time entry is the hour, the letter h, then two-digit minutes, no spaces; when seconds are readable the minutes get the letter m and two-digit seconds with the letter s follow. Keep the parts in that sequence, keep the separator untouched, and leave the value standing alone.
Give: 8h38
